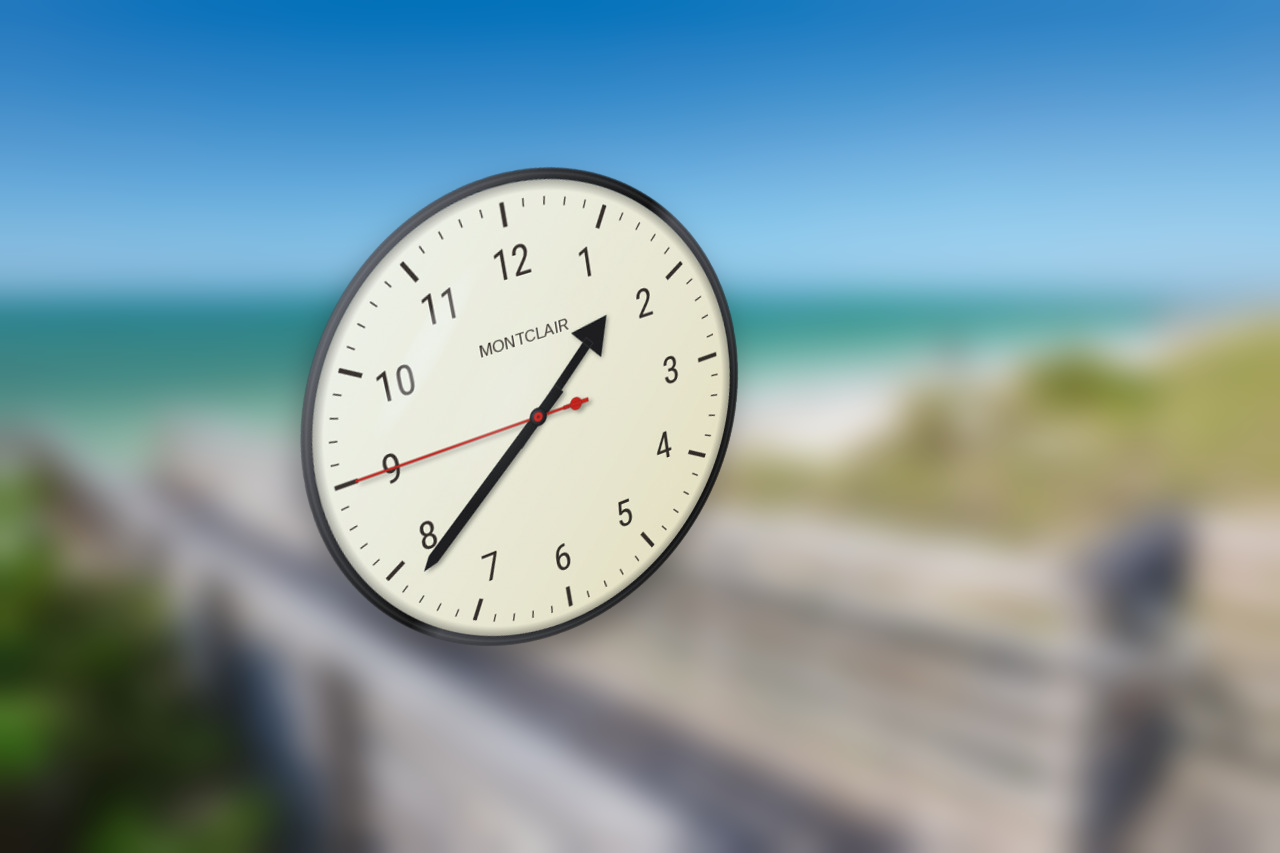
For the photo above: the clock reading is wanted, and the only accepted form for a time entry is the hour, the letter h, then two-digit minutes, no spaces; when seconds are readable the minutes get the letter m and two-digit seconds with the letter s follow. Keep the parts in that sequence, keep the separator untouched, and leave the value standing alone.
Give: 1h38m45s
